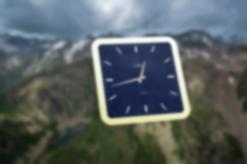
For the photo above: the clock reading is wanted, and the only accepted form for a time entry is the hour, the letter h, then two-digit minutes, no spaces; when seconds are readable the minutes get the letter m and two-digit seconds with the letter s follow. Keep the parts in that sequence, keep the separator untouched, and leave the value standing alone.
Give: 12h43
